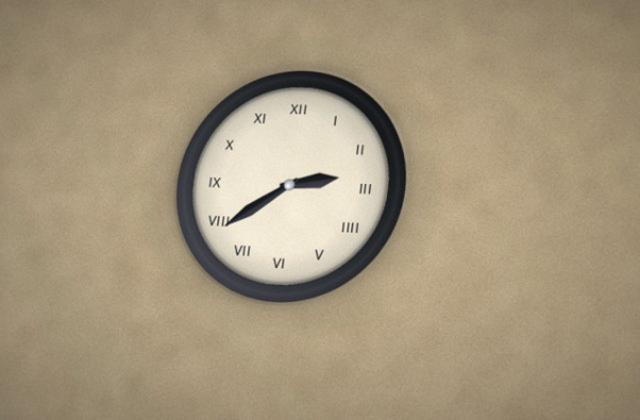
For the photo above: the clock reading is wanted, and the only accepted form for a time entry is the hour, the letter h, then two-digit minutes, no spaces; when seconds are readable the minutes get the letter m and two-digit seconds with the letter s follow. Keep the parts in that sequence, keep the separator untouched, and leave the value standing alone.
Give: 2h39
